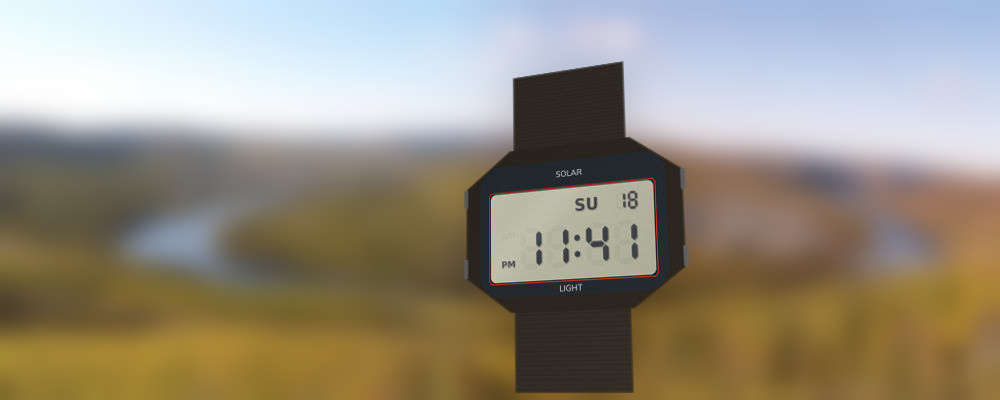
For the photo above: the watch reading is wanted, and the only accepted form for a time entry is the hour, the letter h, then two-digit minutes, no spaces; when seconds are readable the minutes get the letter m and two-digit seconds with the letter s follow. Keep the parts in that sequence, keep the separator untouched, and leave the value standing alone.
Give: 11h41
